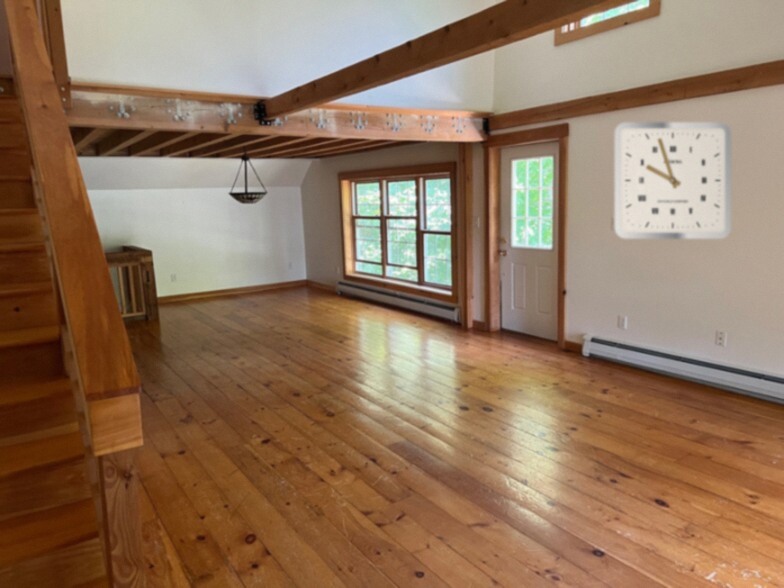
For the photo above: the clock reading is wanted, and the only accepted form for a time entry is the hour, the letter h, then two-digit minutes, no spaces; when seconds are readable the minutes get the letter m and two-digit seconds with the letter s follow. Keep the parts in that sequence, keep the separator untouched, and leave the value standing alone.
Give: 9h57
